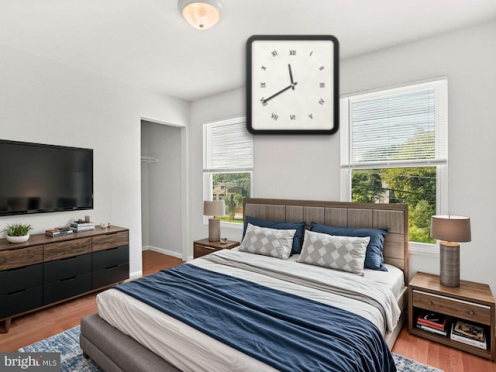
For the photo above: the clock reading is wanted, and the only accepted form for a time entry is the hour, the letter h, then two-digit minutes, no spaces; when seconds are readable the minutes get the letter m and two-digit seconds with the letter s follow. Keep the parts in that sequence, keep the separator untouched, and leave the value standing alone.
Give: 11h40
